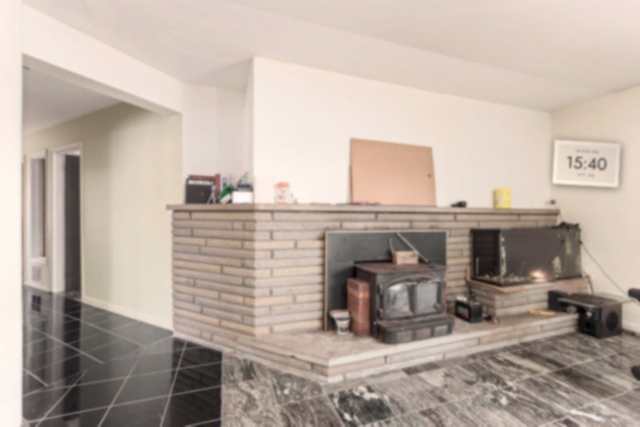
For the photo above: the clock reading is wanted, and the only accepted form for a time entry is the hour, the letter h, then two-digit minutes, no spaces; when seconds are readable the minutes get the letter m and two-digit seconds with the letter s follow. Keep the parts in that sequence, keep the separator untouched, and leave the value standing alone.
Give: 15h40
